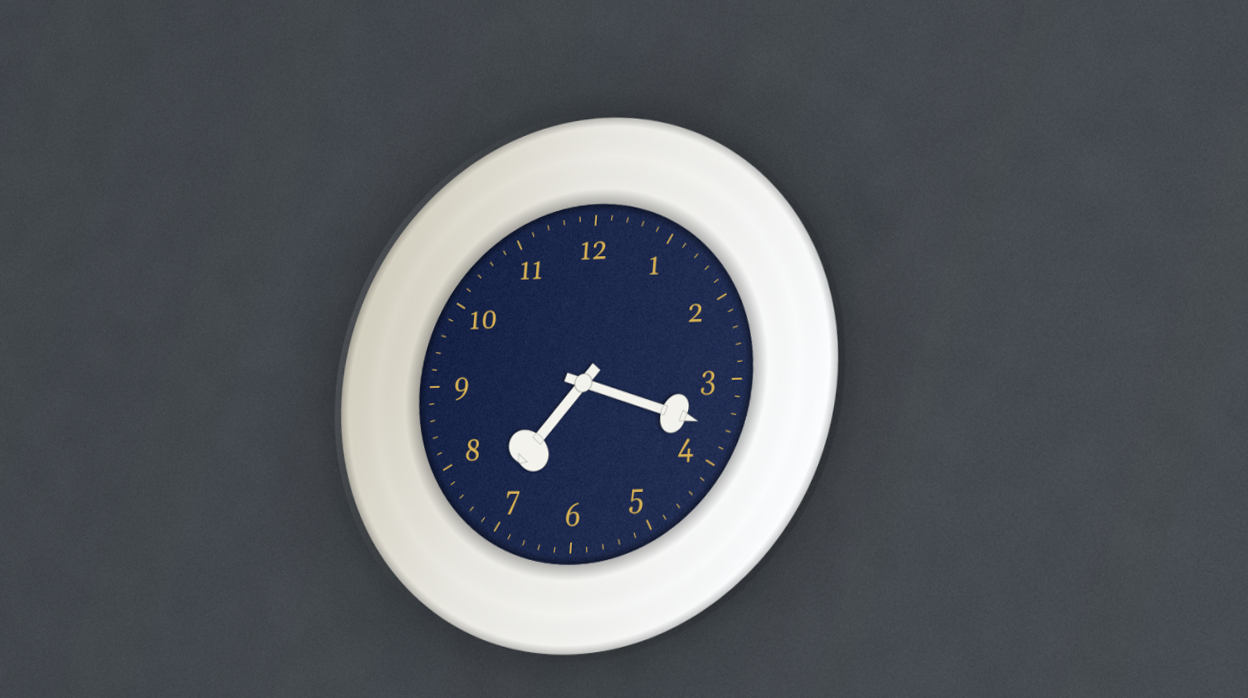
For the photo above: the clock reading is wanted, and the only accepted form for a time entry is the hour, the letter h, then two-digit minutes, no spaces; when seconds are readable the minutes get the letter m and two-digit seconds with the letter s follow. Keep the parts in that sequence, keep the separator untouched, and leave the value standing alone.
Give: 7h18
